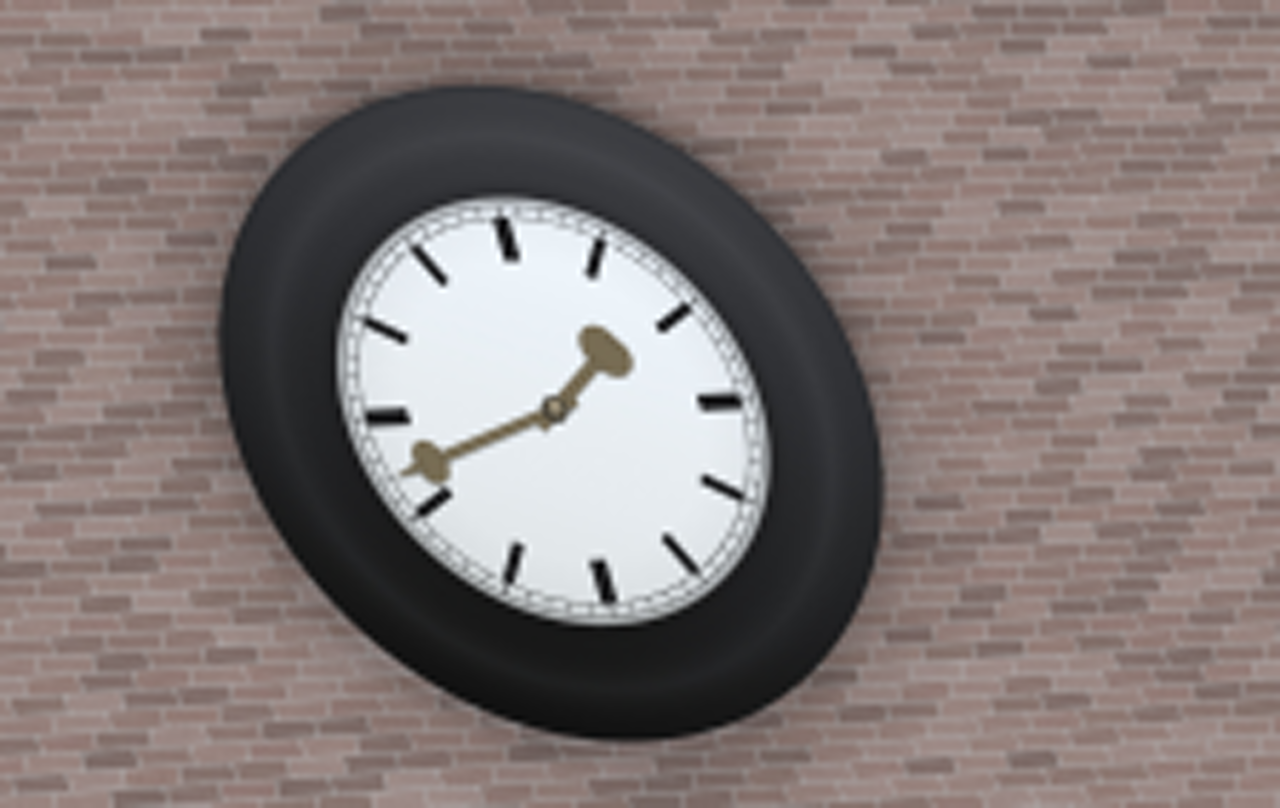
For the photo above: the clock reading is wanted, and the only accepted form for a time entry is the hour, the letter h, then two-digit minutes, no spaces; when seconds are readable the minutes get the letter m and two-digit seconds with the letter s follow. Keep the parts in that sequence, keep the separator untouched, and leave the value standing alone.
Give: 1h42
